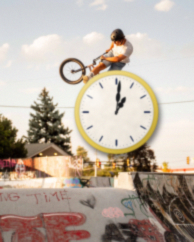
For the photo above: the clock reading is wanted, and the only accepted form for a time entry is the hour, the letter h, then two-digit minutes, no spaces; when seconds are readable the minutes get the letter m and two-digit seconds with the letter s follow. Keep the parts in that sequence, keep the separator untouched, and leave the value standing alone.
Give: 1h01
